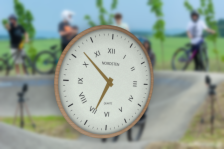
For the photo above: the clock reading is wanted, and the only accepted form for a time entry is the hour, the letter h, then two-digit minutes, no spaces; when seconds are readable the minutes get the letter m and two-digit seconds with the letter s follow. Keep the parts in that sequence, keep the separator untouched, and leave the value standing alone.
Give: 6h52
